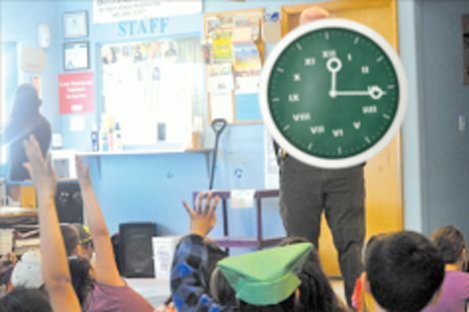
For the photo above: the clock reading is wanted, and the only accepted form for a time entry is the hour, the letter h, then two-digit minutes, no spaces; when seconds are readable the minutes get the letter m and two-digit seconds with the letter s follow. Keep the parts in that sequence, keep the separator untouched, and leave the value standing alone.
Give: 12h16
